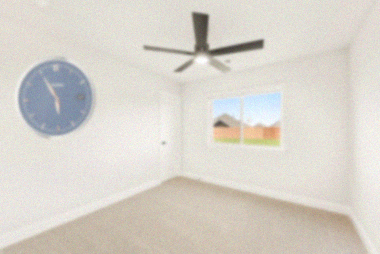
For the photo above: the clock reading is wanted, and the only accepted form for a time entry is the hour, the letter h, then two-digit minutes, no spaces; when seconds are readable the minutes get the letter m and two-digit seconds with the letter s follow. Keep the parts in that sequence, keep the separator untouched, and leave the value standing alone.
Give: 5h55
